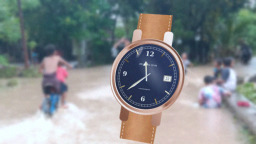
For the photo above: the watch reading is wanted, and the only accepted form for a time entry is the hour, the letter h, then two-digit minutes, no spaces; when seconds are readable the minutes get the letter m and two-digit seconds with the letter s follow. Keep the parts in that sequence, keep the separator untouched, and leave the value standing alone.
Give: 11h38
